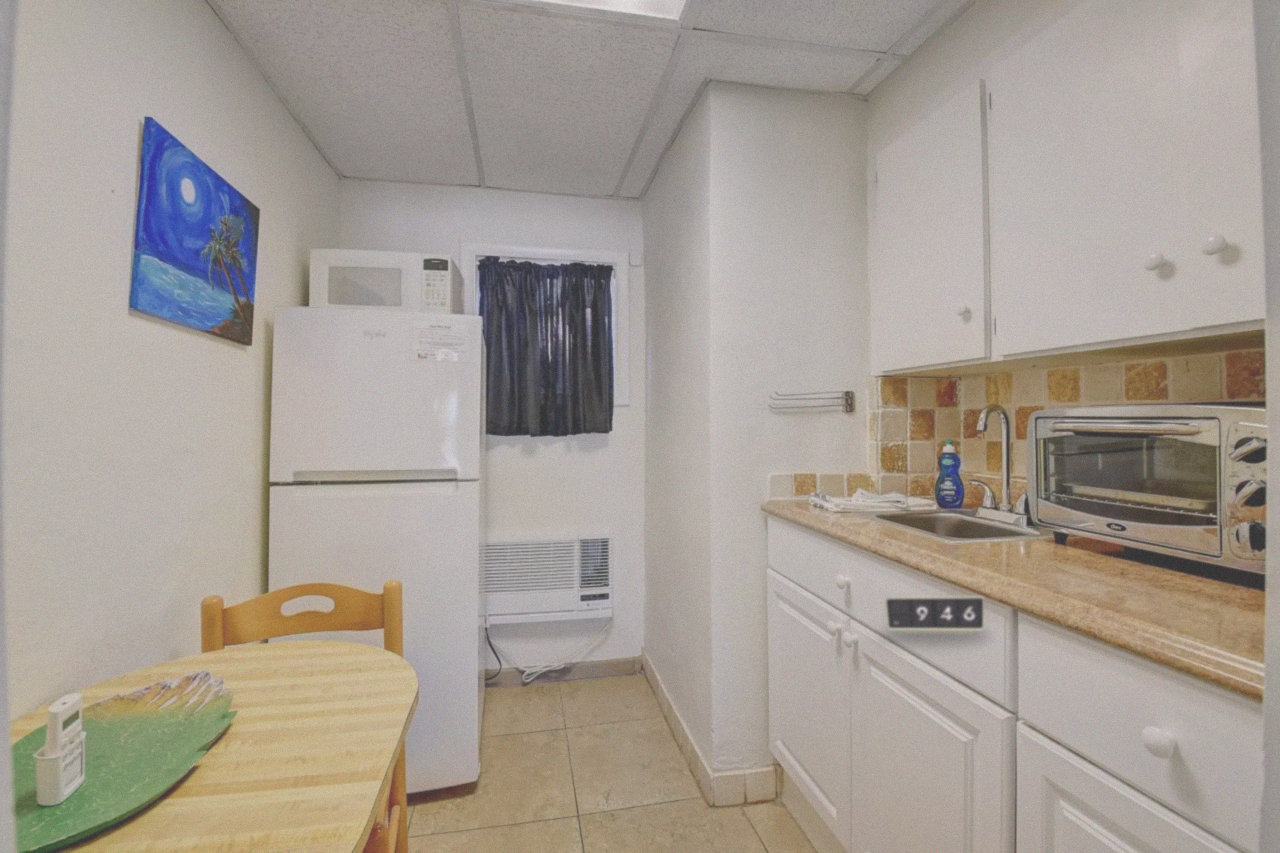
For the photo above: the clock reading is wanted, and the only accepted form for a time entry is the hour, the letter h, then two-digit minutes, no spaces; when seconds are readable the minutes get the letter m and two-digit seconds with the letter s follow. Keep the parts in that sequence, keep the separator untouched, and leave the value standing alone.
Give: 9h46
